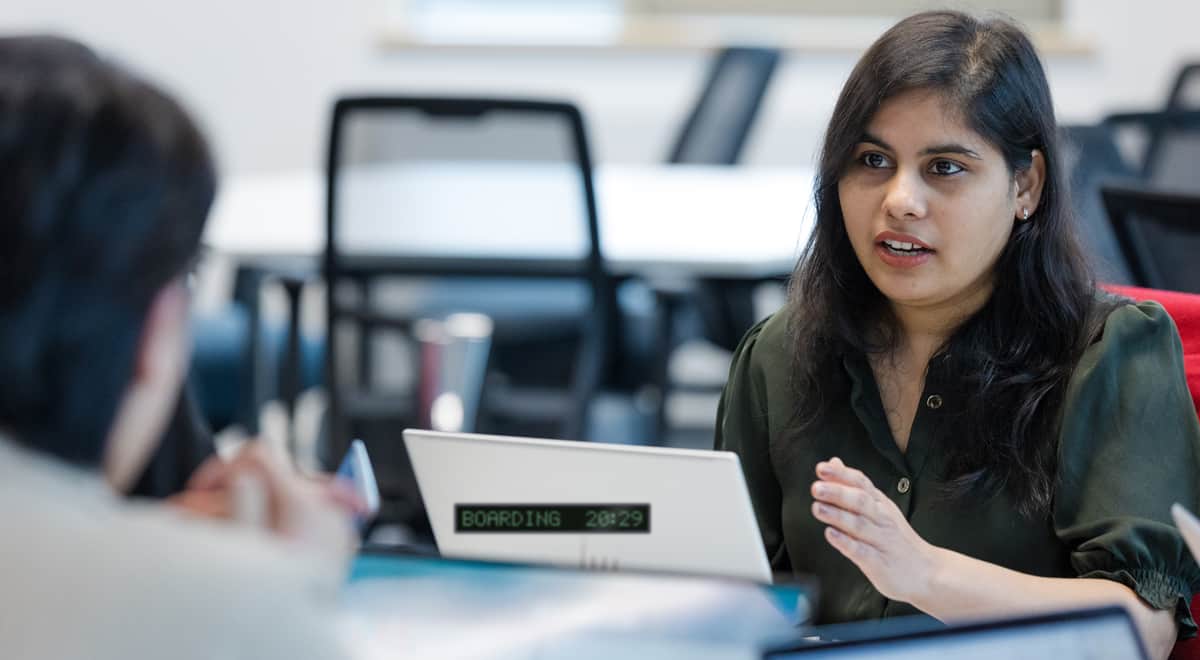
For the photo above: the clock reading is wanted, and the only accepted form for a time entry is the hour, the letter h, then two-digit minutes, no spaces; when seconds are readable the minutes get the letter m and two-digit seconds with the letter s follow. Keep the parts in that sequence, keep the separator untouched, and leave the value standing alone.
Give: 20h29
